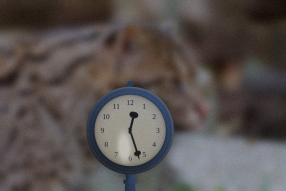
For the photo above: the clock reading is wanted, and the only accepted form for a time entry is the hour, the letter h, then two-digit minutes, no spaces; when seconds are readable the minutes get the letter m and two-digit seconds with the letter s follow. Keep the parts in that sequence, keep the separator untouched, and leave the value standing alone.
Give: 12h27
